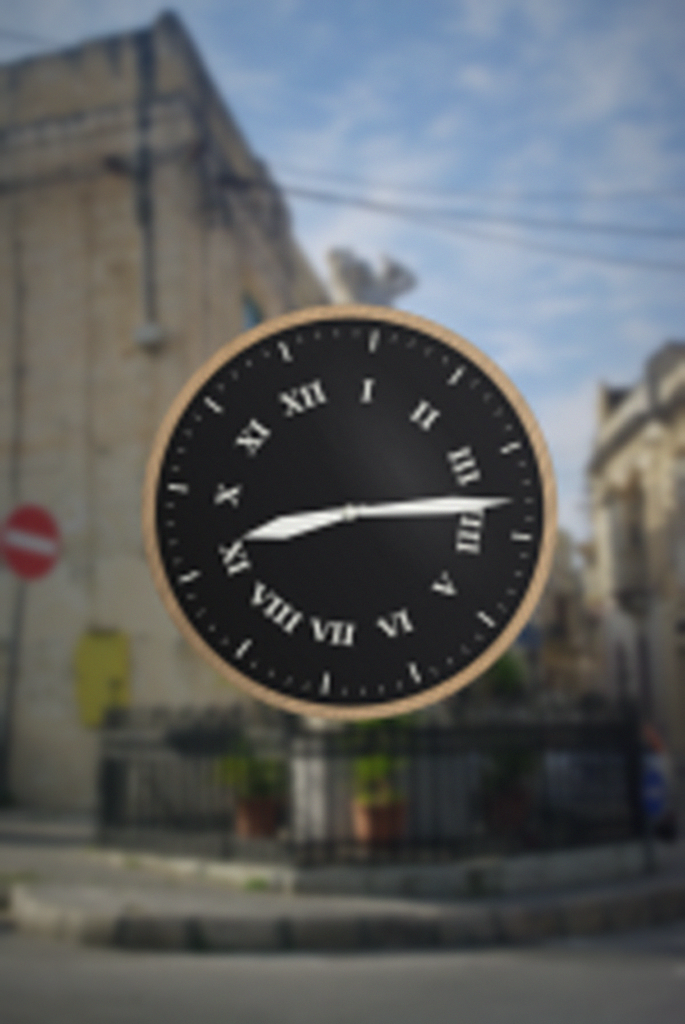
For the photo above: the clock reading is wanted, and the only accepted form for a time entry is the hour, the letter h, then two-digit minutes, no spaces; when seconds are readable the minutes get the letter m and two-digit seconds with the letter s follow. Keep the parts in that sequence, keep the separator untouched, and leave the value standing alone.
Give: 9h18
